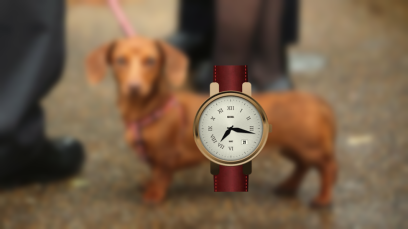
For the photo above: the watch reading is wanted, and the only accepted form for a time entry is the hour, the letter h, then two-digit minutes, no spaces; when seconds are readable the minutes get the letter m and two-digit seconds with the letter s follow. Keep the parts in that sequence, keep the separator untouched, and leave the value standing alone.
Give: 7h17
